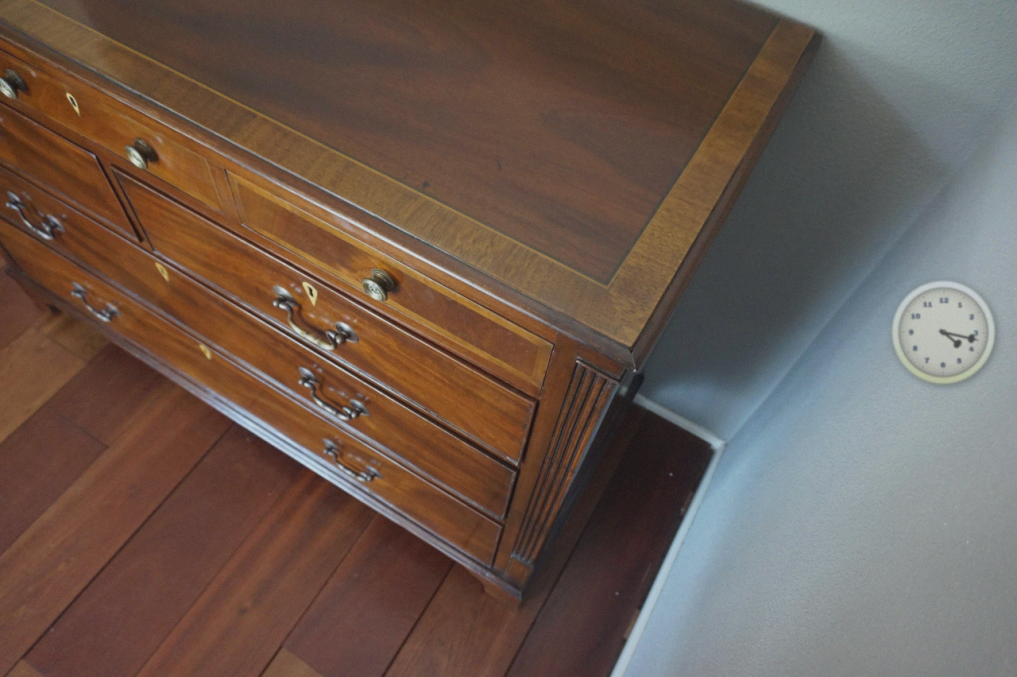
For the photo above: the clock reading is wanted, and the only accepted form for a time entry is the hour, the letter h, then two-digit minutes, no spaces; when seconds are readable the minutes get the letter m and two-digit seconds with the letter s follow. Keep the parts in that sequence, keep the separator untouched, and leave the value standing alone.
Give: 4h17
